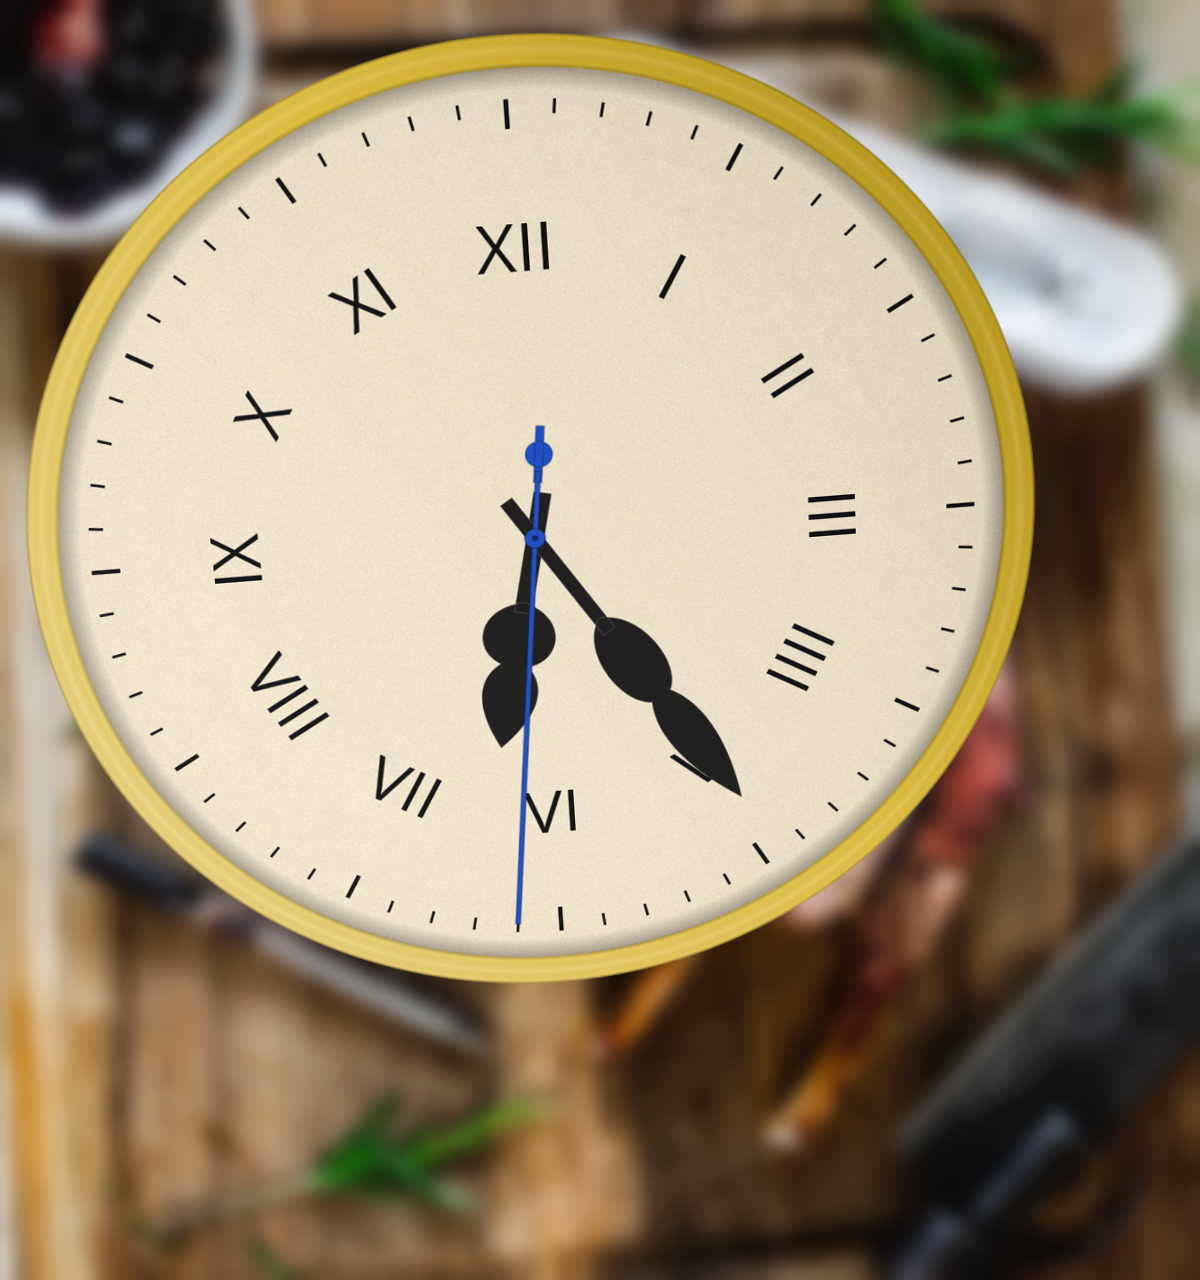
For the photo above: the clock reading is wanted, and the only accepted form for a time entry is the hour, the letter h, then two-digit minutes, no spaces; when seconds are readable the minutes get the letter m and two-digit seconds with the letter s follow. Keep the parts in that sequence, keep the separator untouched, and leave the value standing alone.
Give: 6h24m31s
